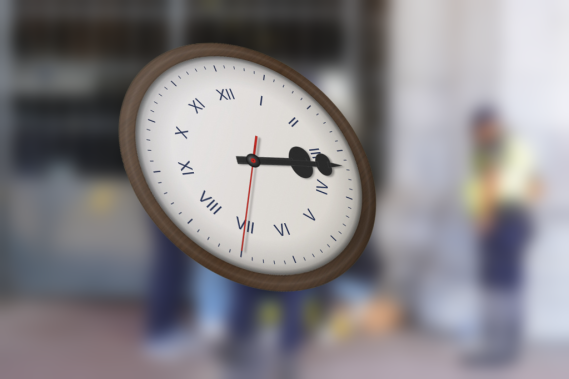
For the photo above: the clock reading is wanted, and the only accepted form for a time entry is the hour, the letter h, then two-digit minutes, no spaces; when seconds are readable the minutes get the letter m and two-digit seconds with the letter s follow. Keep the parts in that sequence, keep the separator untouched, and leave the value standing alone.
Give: 3h16m35s
